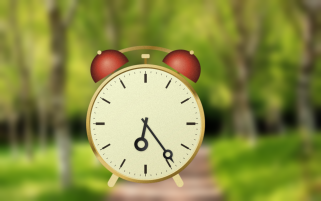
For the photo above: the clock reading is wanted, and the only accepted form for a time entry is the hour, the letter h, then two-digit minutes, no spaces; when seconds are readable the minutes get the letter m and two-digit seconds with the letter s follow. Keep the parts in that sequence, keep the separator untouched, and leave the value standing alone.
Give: 6h24
